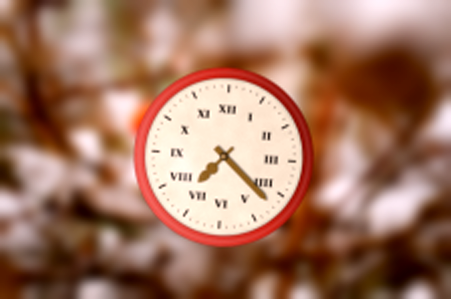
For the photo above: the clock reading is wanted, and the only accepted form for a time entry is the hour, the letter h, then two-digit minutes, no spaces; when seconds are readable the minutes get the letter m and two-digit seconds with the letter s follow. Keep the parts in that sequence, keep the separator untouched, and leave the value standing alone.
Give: 7h22
